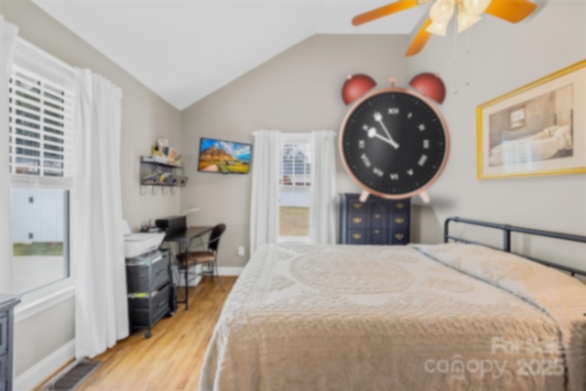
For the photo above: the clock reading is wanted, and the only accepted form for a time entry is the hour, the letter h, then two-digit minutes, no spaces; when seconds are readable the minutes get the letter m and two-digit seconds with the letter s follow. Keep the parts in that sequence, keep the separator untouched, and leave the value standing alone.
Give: 9h55
